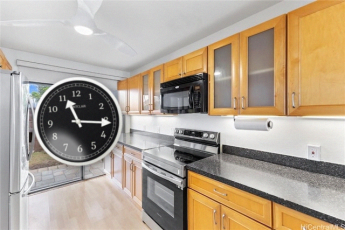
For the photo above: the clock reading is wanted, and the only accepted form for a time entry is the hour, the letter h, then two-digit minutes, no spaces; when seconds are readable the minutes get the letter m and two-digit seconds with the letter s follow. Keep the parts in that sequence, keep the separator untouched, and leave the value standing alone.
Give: 11h16
